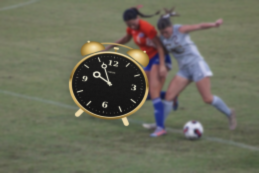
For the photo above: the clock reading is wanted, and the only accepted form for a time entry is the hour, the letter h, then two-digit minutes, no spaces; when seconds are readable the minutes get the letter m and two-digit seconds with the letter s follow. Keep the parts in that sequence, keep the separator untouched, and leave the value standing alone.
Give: 9h56
